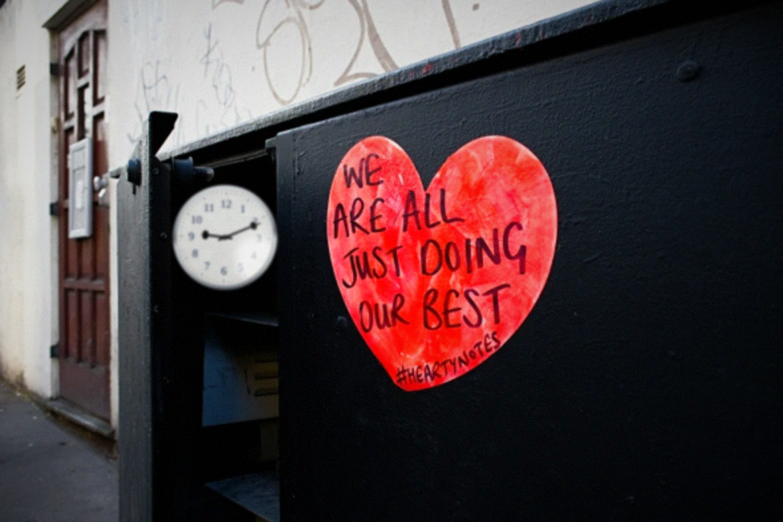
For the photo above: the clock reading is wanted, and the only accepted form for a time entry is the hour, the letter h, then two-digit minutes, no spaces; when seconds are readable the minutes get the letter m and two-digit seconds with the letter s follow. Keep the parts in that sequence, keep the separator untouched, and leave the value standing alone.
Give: 9h11
